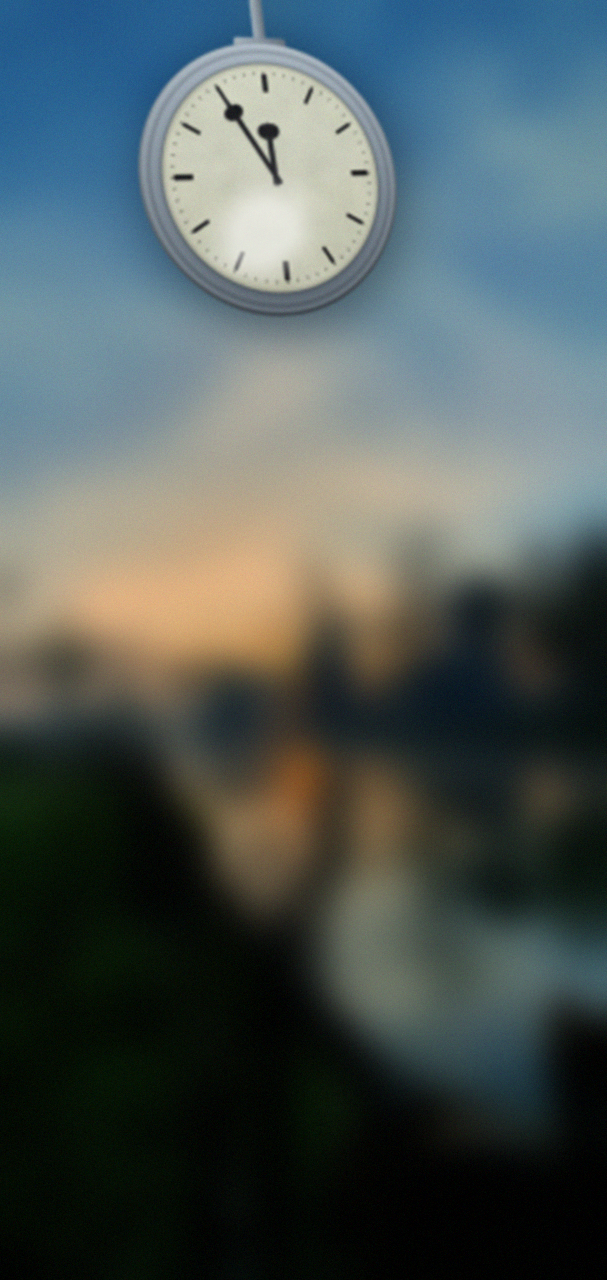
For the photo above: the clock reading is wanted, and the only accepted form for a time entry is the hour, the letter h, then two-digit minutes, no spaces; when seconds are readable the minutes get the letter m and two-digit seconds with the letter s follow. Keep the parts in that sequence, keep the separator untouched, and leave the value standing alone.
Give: 11h55
